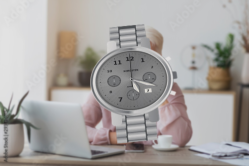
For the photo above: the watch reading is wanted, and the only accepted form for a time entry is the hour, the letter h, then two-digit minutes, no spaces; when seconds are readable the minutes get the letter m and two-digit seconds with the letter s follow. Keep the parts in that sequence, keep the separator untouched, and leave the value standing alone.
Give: 5h19
